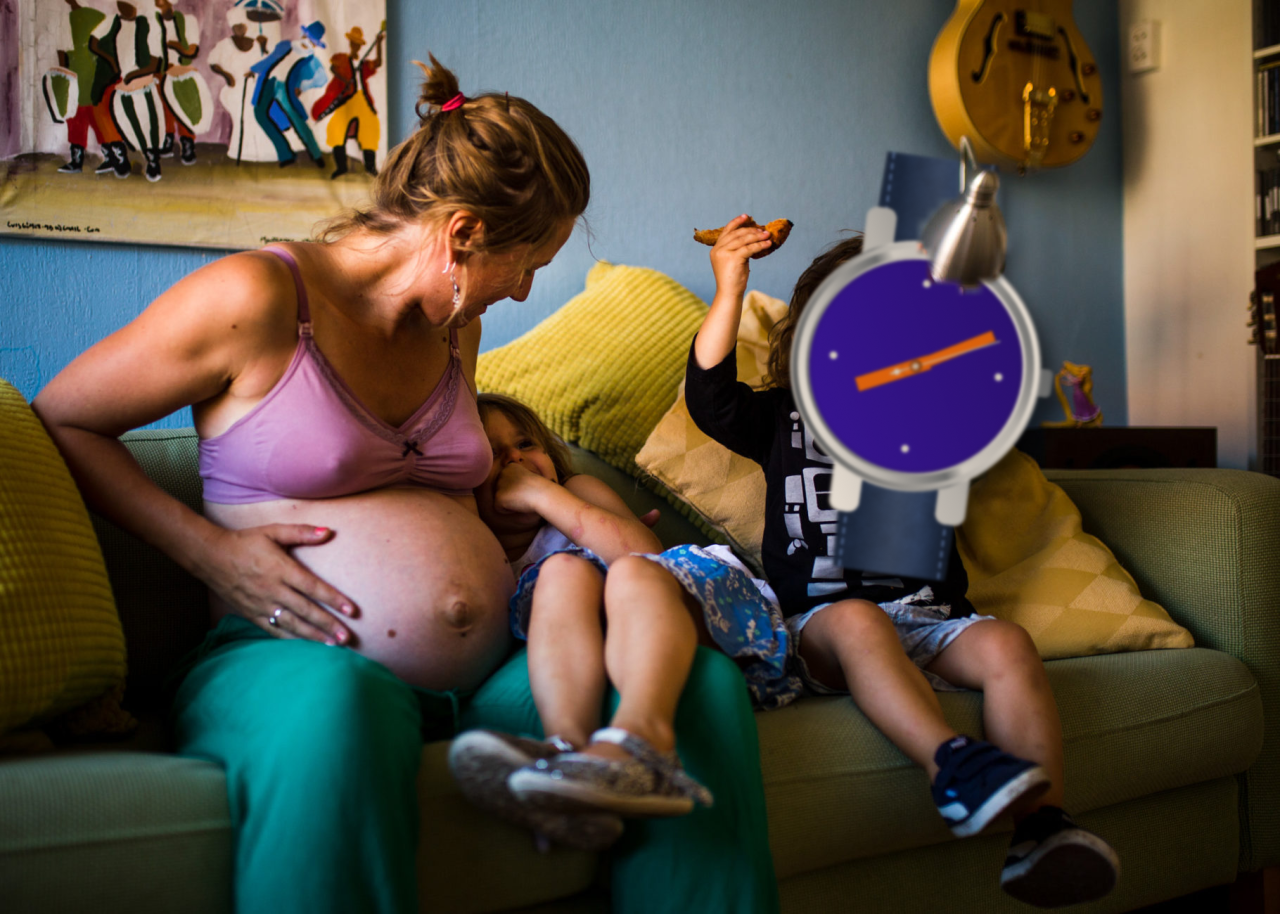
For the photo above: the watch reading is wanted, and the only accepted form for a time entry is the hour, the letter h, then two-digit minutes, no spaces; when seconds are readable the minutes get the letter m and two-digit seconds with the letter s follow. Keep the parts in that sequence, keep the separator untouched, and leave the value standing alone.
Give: 8h10m11s
